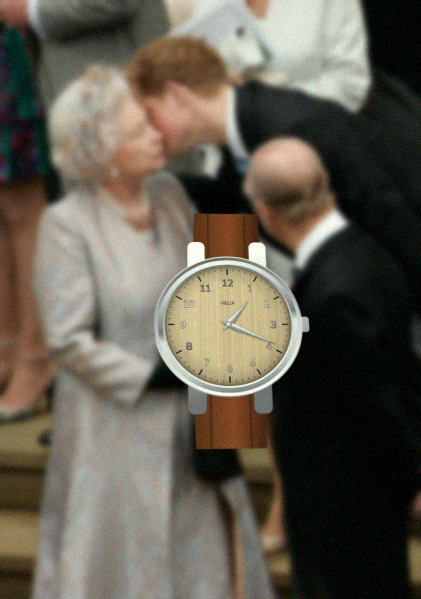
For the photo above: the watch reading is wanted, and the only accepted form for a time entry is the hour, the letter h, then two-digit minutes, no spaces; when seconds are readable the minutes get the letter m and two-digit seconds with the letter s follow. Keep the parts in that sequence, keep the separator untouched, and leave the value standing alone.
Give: 1h19
